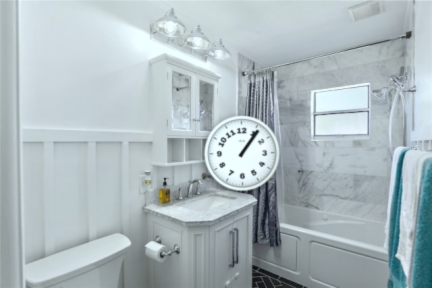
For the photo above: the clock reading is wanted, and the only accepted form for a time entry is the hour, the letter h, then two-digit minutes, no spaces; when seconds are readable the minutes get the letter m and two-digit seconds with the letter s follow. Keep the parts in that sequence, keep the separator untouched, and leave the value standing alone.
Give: 1h06
